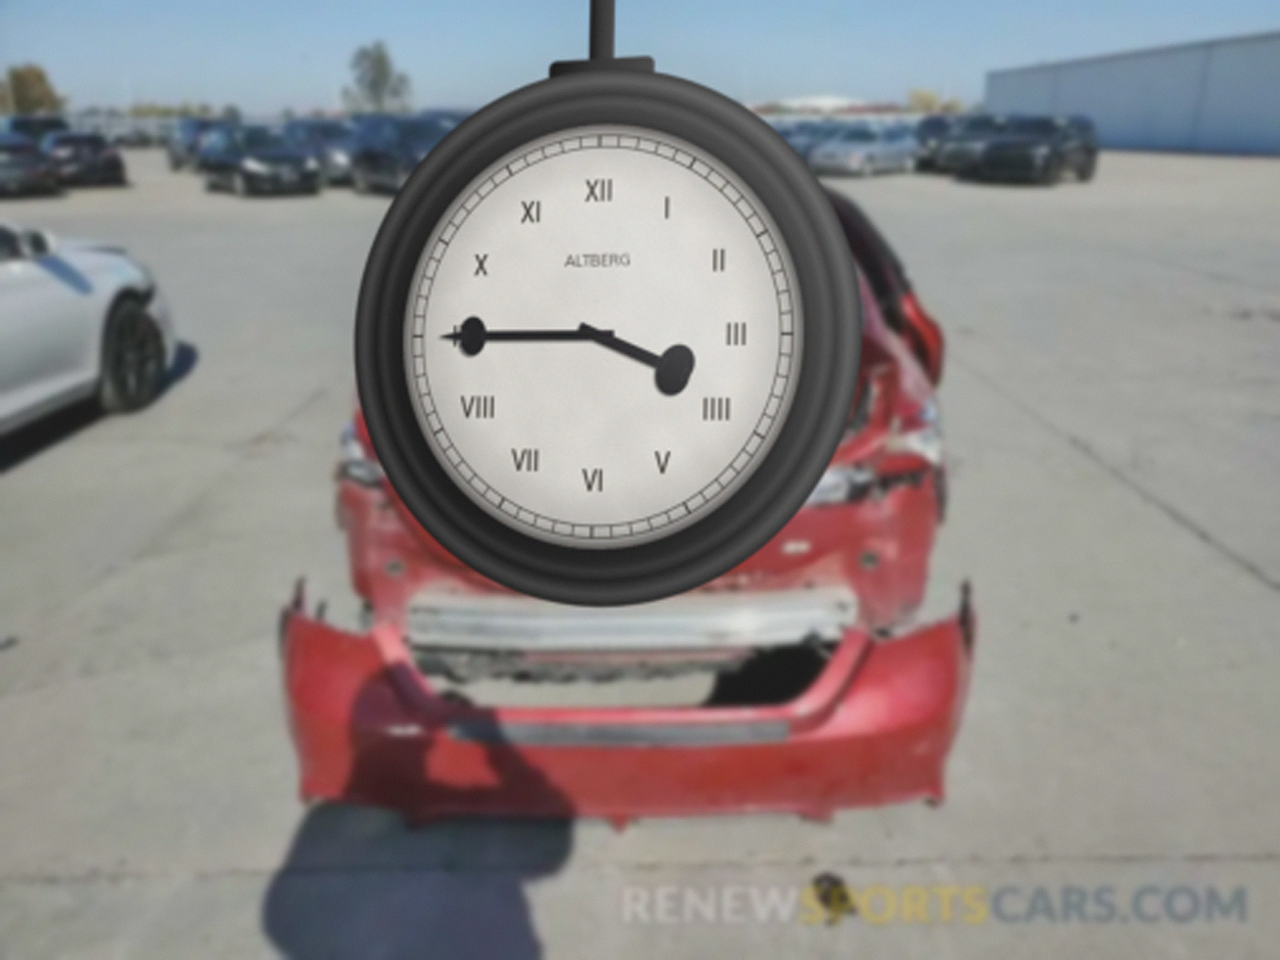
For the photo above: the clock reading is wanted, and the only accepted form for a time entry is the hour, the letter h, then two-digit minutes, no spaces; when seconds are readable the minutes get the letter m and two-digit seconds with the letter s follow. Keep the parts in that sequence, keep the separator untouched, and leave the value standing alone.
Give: 3h45
